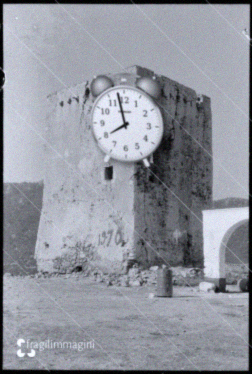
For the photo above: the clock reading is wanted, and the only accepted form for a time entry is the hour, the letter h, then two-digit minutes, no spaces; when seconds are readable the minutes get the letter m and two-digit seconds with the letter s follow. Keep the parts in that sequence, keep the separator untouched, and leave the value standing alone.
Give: 7h58
